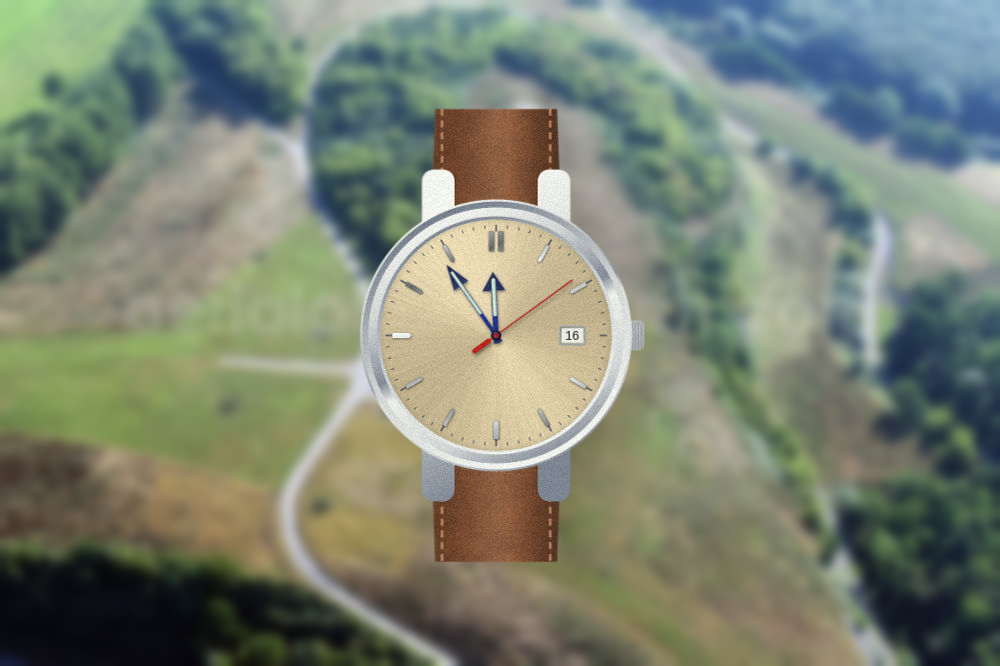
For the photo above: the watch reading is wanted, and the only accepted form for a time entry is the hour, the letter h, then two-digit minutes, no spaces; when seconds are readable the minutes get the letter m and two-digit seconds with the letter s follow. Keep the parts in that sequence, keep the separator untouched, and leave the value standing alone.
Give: 11h54m09s
